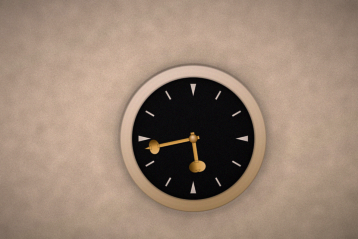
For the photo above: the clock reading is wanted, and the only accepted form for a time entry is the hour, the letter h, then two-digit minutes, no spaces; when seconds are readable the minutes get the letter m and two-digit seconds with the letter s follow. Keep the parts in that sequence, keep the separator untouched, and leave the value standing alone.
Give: 5h43
